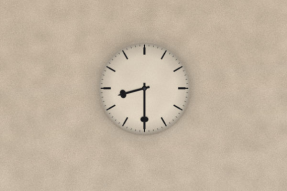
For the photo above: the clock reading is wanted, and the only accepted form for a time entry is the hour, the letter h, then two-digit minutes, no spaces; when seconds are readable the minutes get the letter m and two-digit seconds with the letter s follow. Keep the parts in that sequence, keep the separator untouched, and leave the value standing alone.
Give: 8h30
